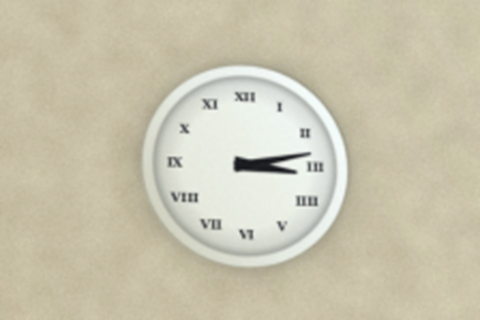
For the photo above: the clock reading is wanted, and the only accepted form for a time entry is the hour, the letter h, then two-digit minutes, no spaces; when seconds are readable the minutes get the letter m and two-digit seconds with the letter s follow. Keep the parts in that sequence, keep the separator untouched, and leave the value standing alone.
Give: 3h13
